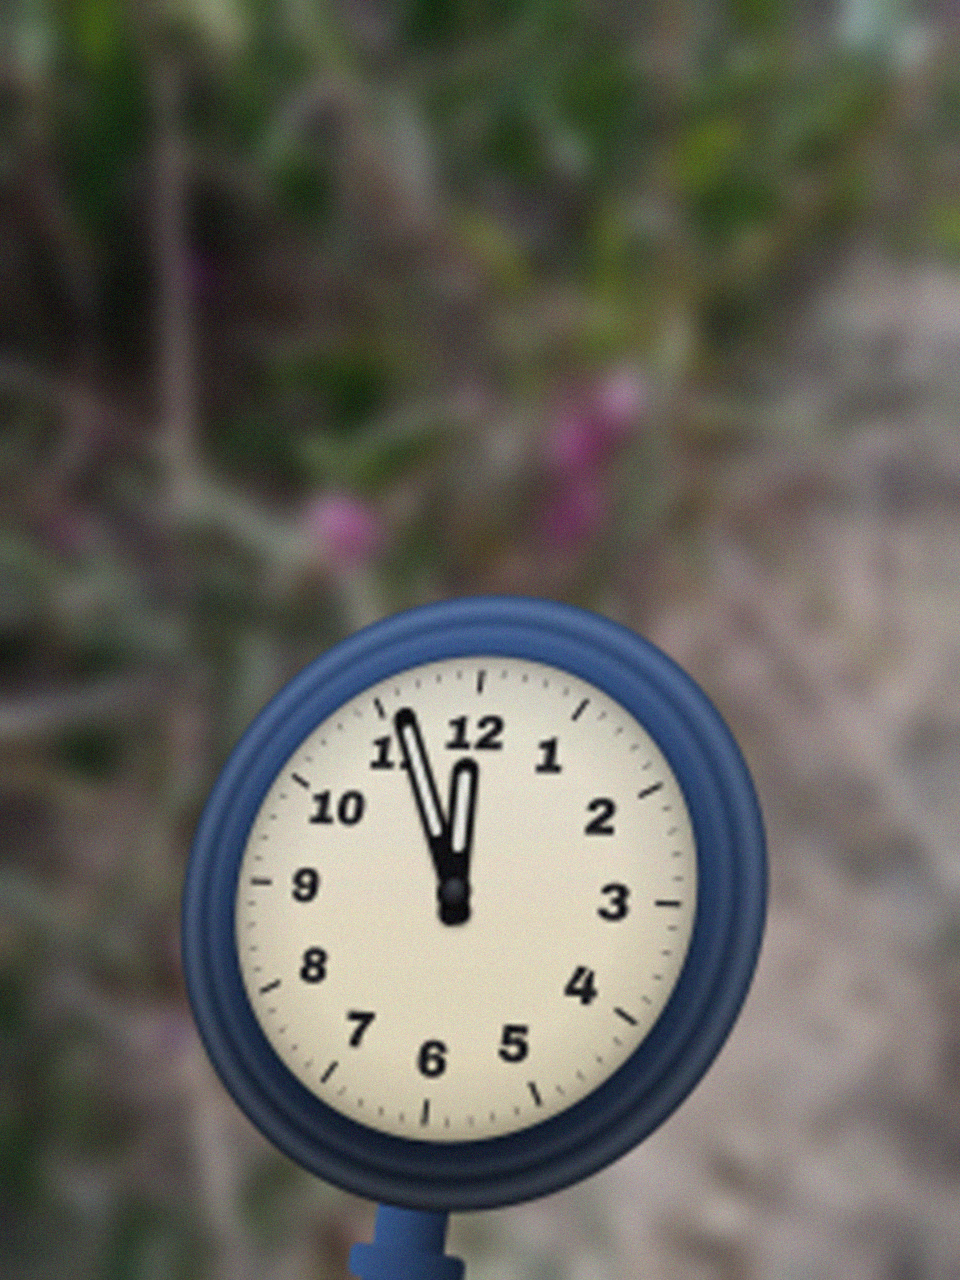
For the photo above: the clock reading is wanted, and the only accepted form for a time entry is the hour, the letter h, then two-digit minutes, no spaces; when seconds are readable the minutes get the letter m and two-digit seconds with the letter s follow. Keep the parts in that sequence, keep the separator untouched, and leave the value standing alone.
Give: 11h56
